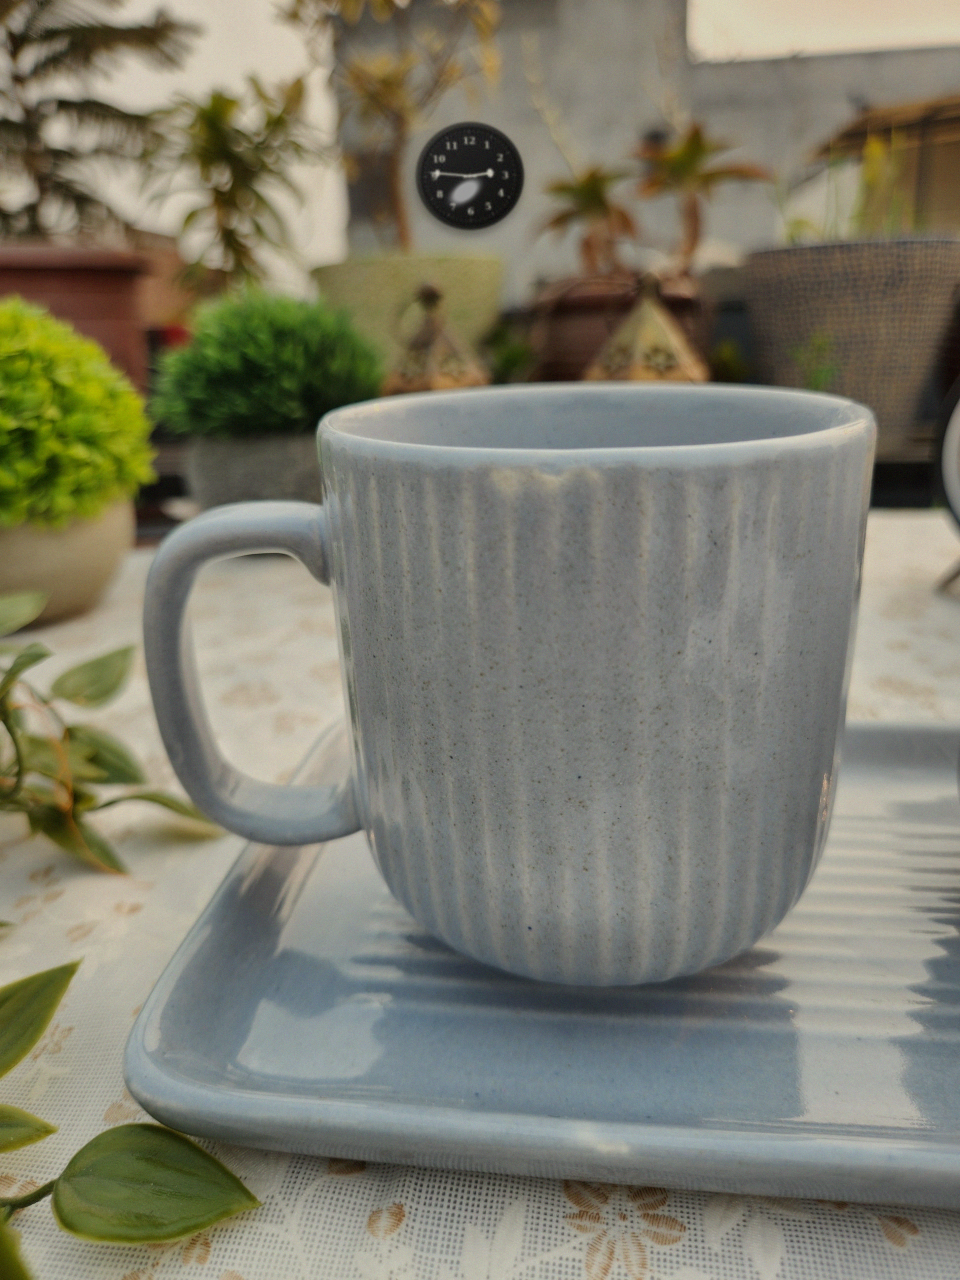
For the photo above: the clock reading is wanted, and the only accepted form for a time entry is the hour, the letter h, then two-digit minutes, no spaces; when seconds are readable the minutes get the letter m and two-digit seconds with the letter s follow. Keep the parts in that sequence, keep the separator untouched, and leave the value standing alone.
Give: 2h46
